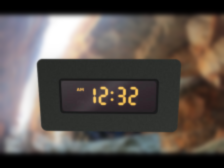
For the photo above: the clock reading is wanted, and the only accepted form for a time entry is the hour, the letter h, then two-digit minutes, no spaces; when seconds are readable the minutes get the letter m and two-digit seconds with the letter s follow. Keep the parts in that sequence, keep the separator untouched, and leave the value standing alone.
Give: 12h32
